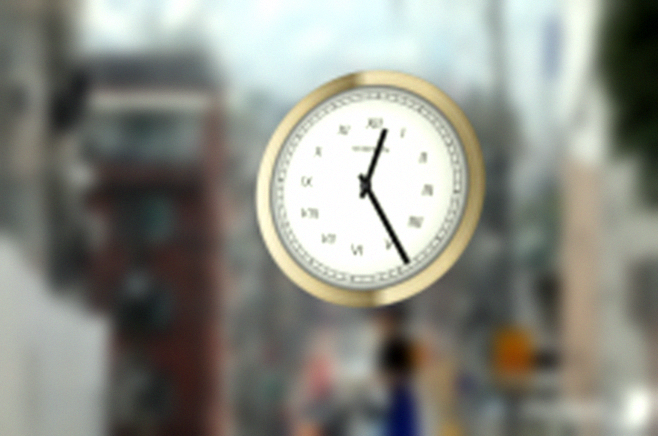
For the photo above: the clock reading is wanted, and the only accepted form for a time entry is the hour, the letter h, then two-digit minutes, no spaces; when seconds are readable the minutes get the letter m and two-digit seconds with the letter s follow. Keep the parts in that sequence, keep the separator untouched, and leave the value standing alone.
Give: 12h24
